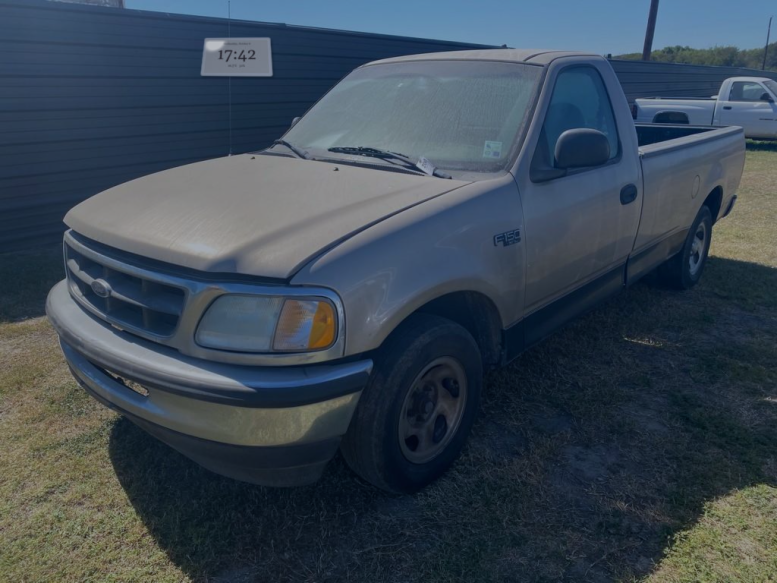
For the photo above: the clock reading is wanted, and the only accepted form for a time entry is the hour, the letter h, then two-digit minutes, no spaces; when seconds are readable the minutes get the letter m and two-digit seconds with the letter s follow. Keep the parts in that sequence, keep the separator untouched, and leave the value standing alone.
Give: 17h42
